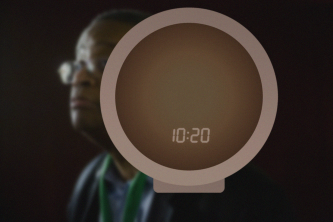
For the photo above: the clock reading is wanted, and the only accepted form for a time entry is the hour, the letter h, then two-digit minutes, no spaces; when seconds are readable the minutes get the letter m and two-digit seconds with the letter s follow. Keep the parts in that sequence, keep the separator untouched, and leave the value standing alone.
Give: 10h20
